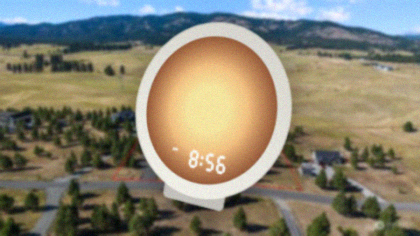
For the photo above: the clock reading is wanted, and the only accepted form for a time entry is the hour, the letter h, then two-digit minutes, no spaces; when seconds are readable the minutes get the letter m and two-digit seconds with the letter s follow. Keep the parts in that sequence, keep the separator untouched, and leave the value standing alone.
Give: 8h56
